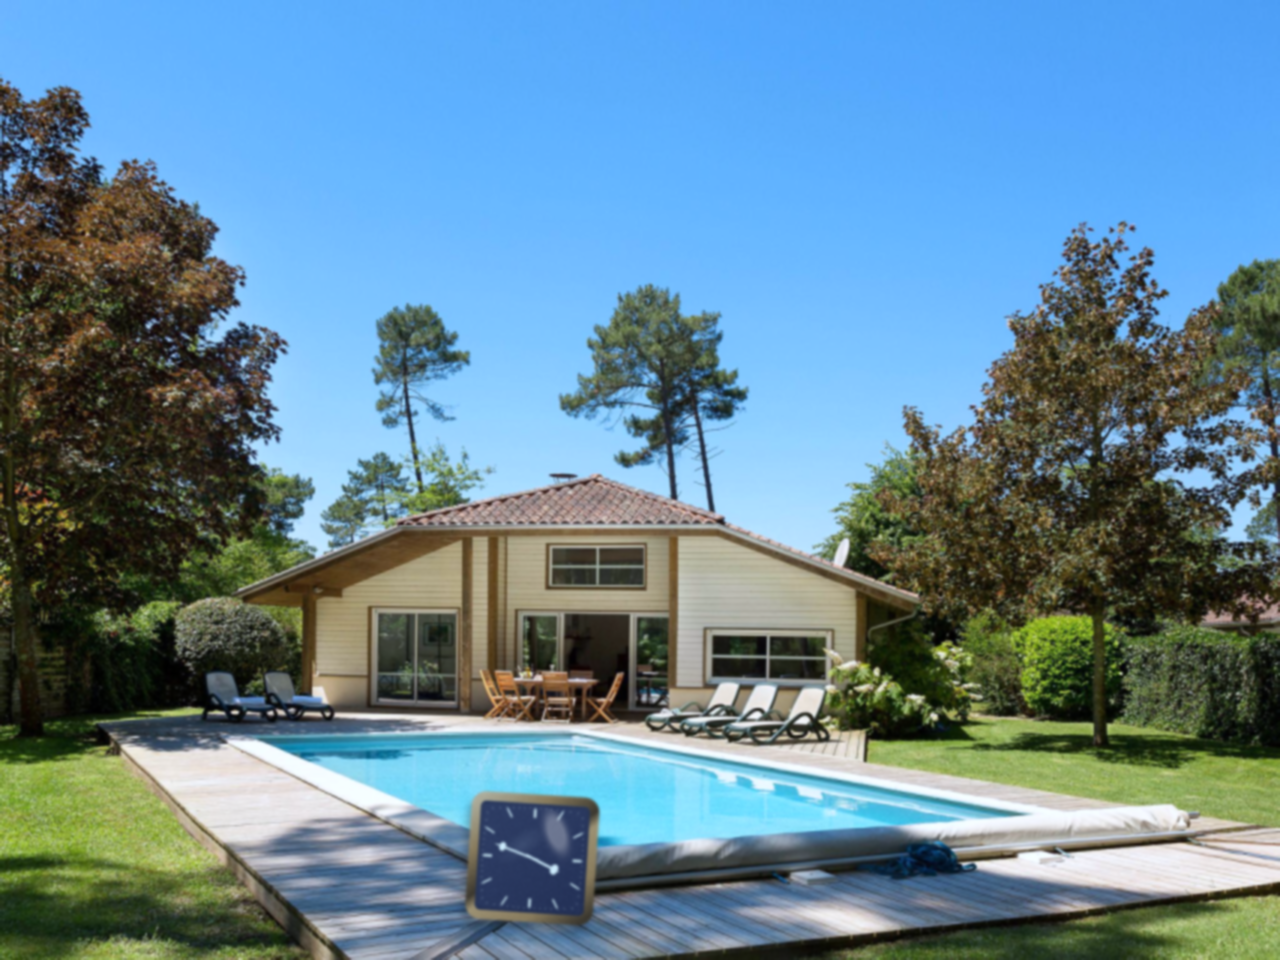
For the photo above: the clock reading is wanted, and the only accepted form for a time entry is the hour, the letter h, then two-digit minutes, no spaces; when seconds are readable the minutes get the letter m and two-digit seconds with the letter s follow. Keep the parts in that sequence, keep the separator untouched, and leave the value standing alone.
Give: 3h48
